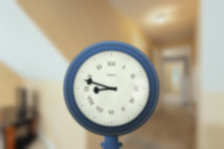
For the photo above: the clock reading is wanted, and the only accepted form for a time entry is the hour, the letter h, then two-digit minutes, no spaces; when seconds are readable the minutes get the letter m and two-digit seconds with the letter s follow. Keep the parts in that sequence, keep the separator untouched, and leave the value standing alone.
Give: 8h48
